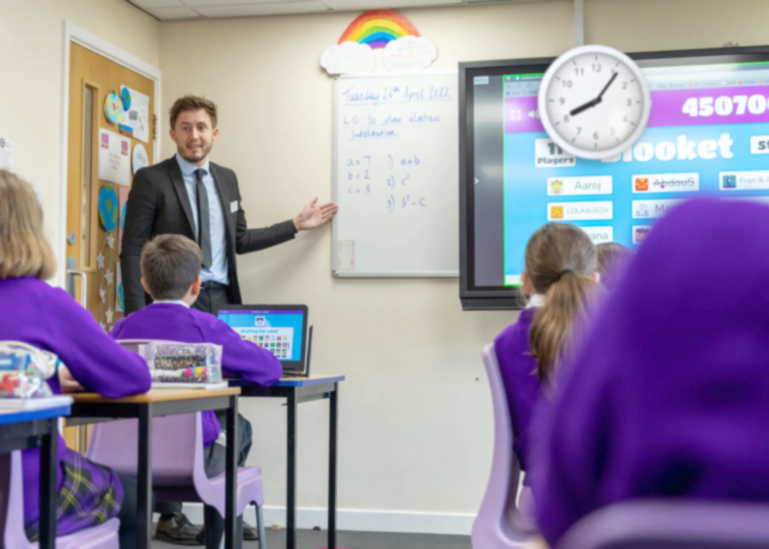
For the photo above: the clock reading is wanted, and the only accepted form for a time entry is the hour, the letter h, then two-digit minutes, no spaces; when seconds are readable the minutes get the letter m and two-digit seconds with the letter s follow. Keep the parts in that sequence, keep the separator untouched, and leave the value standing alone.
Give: 8h06
